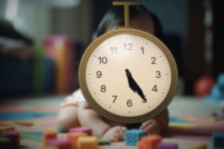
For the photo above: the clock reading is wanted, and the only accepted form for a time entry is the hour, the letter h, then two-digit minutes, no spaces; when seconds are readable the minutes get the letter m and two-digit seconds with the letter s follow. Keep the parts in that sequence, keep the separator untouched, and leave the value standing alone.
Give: 5h25
